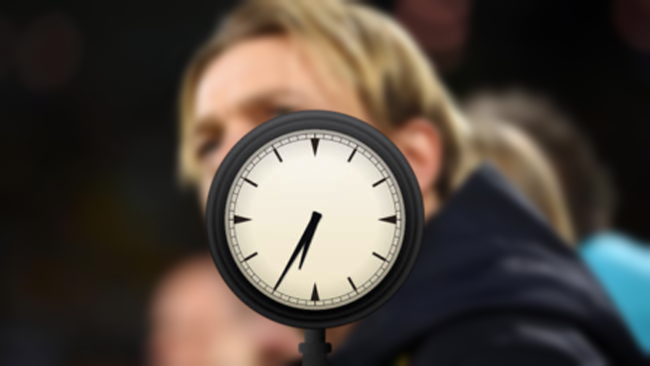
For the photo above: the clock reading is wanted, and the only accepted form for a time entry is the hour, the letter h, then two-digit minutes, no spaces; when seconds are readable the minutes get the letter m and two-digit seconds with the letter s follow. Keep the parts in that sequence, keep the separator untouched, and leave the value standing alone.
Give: 6h35
